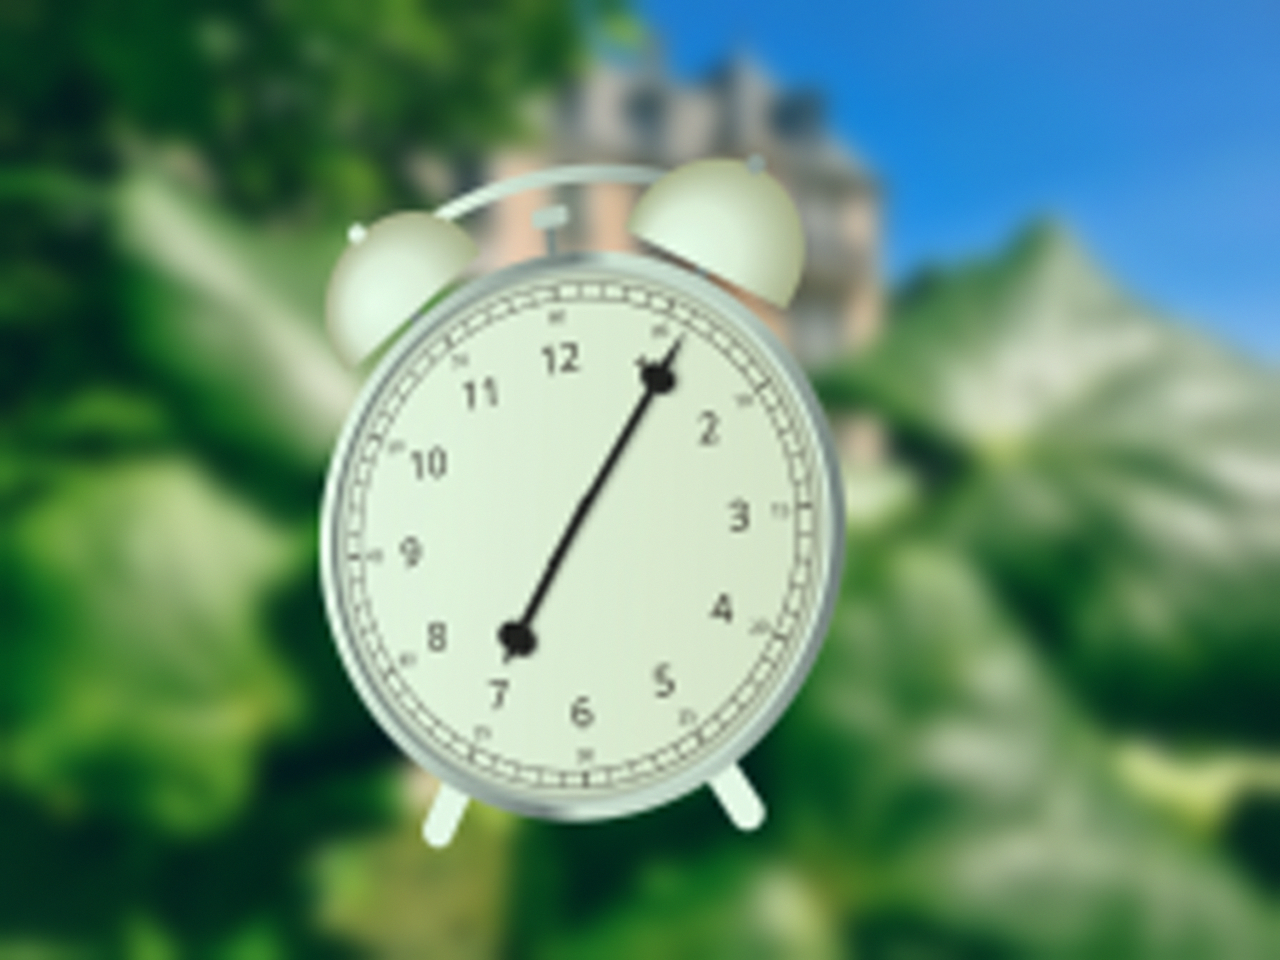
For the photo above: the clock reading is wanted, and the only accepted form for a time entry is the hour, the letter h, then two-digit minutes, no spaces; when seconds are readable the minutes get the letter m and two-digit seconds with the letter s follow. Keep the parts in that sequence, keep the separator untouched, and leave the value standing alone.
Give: 7h06
